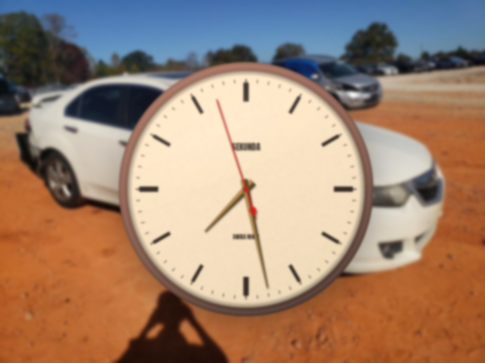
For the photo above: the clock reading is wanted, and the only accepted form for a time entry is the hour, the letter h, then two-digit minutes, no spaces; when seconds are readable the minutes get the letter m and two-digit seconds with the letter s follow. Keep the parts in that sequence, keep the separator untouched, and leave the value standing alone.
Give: 7h27m57s
